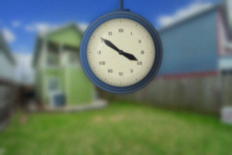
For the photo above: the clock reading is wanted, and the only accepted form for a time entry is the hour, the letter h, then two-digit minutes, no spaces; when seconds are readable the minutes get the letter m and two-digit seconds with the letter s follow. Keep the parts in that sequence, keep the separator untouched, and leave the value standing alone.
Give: 3h51
